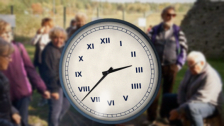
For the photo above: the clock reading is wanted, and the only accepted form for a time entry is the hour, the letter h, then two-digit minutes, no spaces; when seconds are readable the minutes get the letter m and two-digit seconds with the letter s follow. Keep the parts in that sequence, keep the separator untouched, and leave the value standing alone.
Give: 2h38
